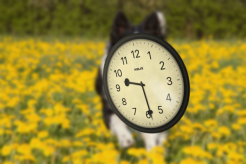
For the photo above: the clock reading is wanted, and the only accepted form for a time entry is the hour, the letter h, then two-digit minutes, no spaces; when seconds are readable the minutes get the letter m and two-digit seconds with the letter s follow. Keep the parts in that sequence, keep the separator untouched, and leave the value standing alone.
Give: 9h29
